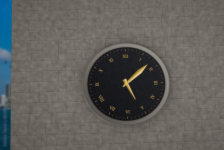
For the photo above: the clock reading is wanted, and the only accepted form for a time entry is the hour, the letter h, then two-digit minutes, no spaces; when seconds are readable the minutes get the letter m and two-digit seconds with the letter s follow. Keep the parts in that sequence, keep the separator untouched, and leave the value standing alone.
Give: 5h08
